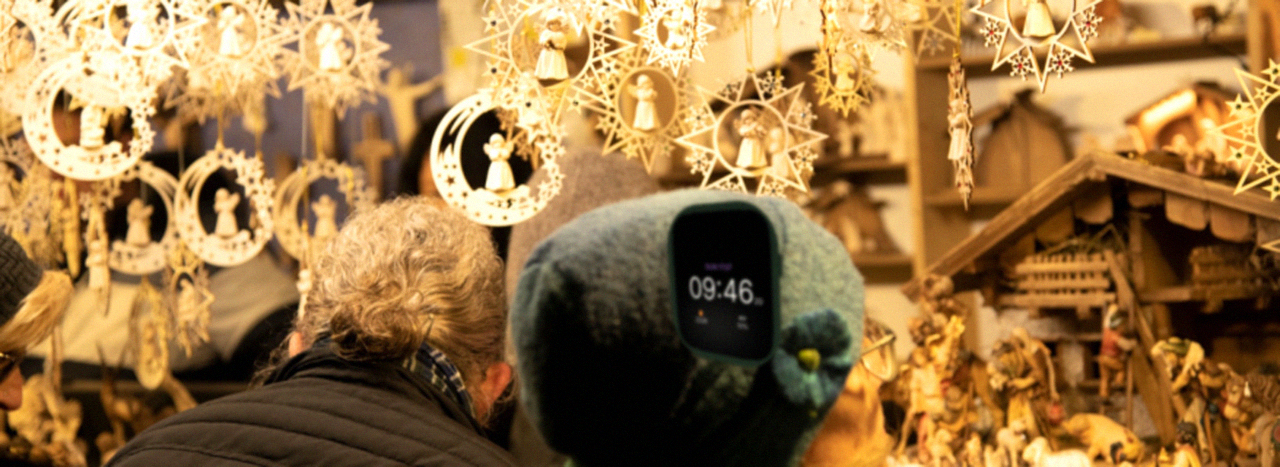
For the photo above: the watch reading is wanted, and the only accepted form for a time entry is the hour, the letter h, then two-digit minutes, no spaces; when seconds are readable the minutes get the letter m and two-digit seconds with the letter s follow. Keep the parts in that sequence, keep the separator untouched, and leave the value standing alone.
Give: 9h46
